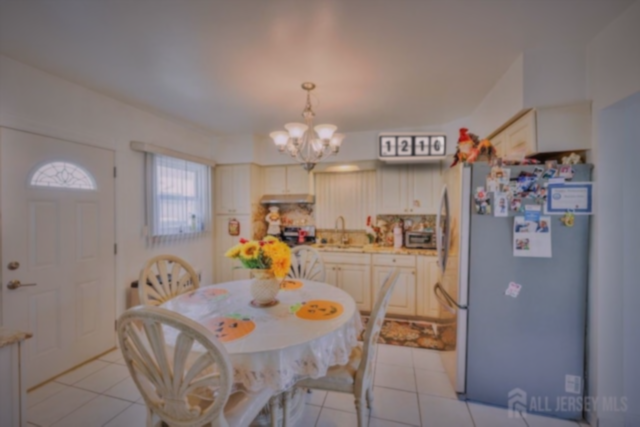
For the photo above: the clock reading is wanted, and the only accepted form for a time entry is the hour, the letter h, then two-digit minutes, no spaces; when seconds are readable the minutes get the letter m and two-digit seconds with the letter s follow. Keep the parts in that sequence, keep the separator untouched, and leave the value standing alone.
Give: 12h10
